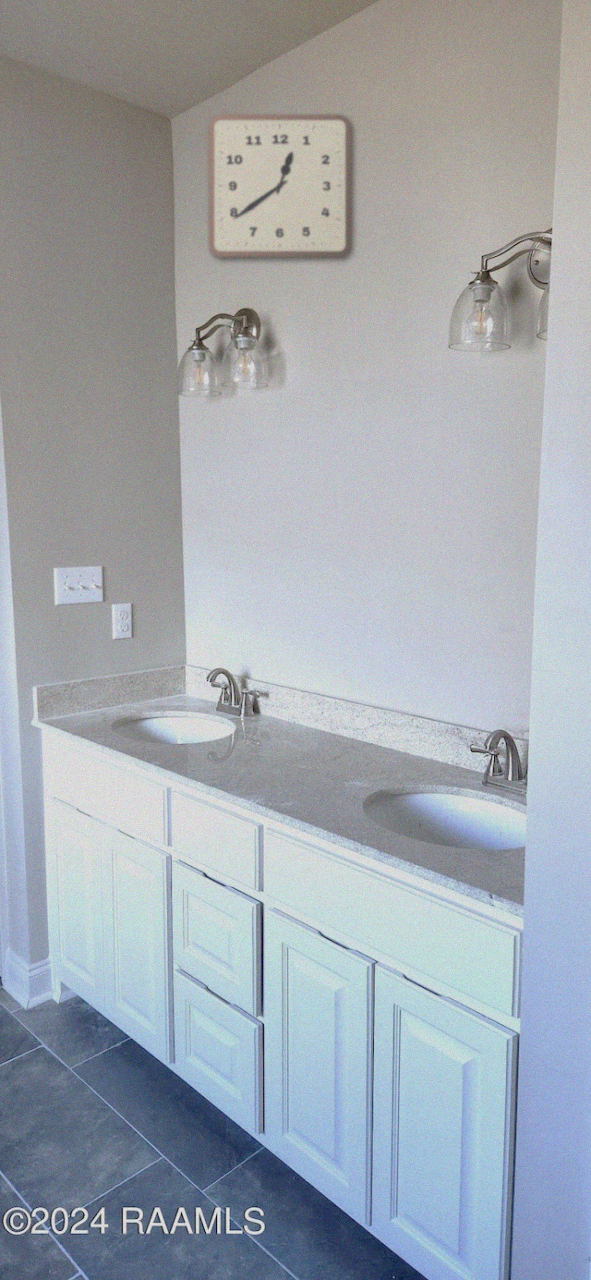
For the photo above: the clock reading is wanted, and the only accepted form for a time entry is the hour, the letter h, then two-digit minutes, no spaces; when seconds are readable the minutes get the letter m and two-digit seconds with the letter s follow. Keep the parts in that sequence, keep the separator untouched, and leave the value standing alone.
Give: 12h39
